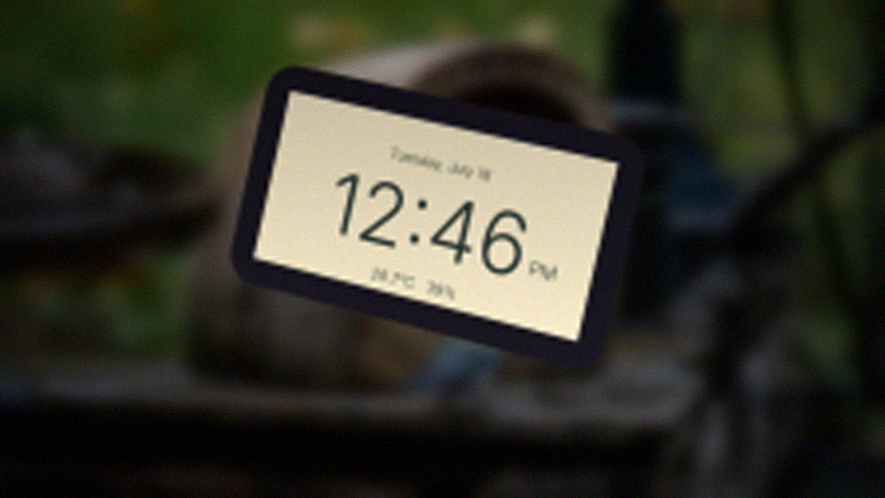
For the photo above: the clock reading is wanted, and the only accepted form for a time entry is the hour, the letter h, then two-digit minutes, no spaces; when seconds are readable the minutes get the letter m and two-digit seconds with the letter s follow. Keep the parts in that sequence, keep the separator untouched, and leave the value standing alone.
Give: 12h46
